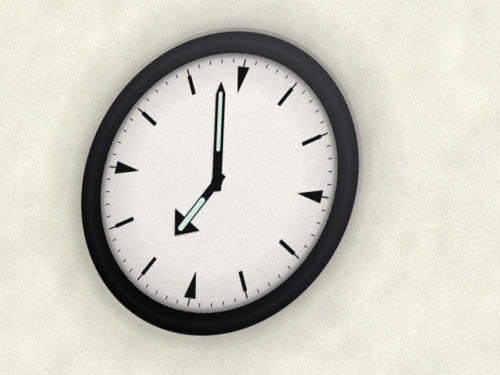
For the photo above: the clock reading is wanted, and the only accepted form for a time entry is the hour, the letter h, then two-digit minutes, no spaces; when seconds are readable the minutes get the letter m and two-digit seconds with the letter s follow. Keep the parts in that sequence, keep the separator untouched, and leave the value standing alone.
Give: 6h58
